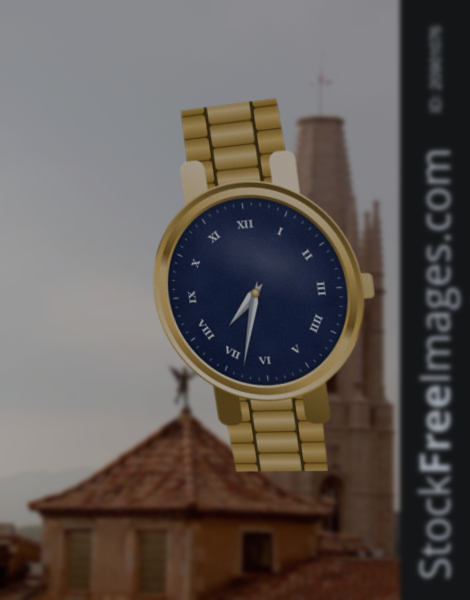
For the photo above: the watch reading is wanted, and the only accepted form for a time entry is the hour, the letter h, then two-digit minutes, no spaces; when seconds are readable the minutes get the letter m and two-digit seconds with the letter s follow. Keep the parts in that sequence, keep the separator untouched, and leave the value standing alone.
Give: 7h33
